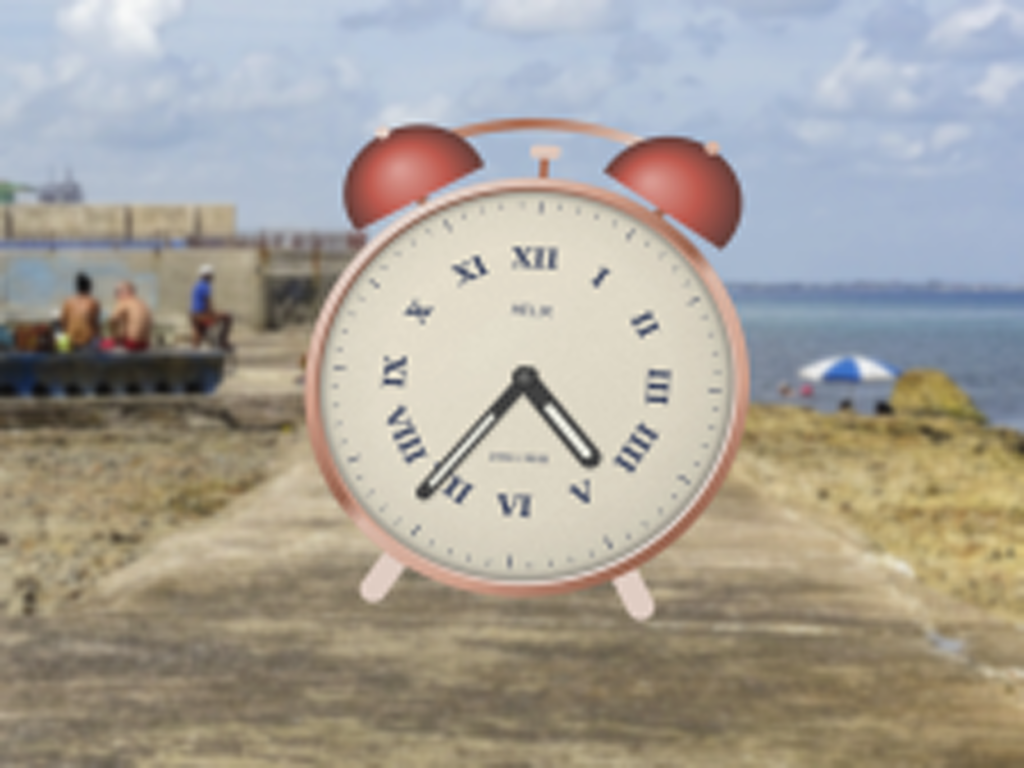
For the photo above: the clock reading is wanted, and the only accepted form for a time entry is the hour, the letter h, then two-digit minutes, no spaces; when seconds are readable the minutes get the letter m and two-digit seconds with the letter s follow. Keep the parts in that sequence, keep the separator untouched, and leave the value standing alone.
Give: 4h36
